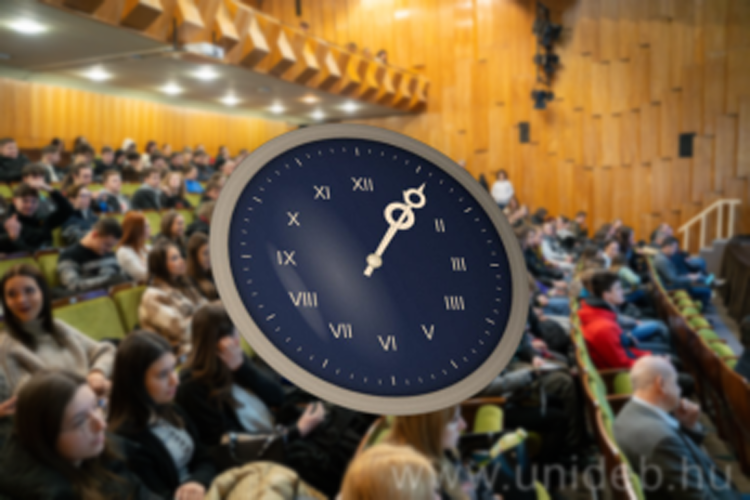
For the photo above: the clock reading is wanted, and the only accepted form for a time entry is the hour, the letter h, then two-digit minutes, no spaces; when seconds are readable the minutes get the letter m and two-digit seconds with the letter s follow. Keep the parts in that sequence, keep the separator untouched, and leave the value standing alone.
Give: 1h06
